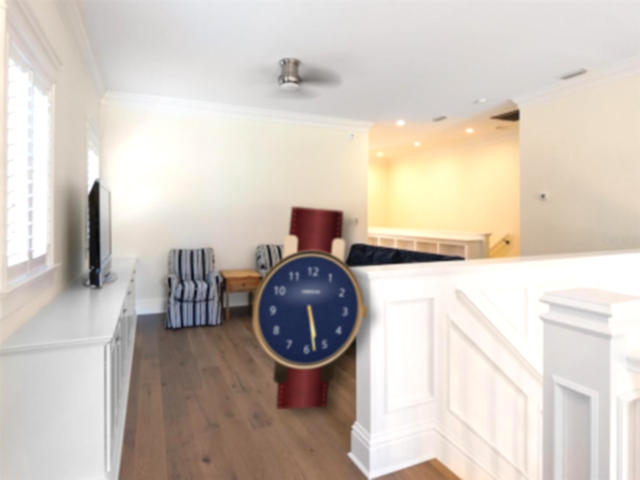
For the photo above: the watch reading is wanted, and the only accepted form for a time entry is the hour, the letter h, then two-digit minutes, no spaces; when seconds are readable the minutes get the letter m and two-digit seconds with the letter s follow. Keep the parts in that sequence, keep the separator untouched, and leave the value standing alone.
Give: 5h28
